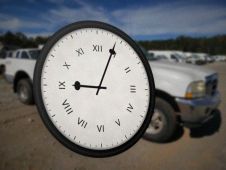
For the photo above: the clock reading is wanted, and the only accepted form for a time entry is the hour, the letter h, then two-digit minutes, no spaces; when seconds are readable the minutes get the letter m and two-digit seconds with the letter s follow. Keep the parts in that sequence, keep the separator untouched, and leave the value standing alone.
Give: 9h04
